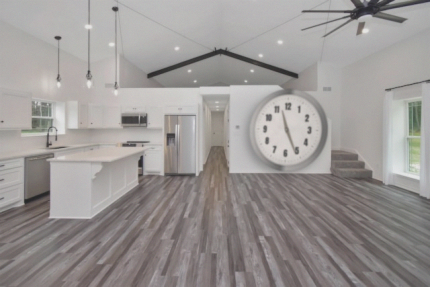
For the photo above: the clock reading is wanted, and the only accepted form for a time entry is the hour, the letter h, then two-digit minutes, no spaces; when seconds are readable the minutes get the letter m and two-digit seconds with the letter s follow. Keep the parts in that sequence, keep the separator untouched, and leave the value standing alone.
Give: 11h26
